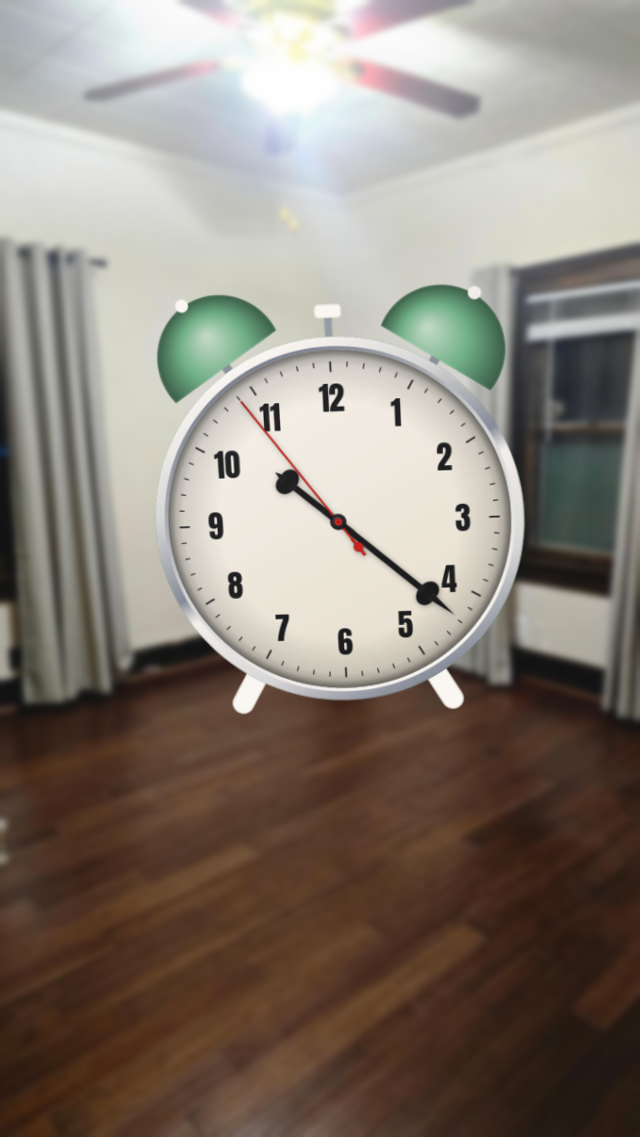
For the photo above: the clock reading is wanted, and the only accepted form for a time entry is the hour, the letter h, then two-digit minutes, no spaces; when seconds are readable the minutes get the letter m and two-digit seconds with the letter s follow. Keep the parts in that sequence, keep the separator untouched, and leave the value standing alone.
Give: 10h21m54s
